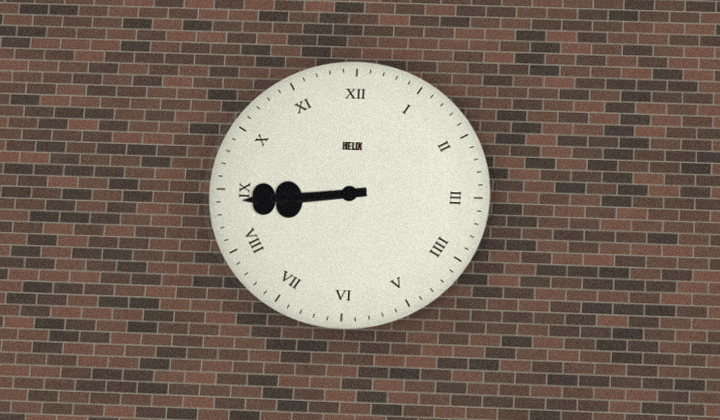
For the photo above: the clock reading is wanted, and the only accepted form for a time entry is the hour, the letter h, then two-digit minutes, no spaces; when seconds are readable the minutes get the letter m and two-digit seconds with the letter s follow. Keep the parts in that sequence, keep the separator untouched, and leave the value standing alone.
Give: 8h44
